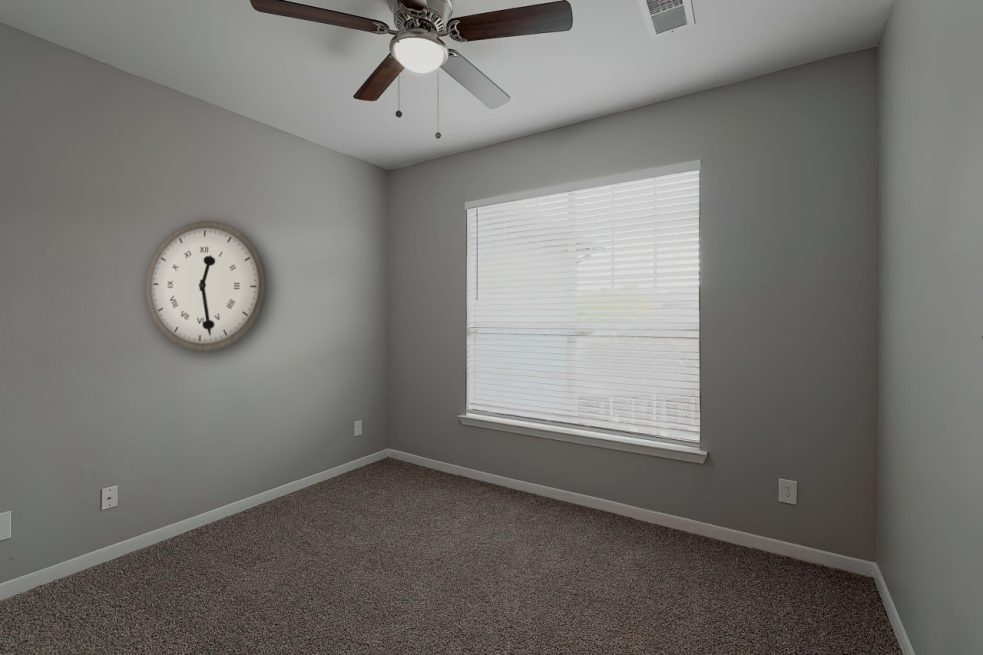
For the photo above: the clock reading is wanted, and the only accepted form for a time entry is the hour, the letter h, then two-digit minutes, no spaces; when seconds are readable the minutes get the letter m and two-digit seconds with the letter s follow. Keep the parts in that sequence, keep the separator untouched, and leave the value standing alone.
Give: 12h28
